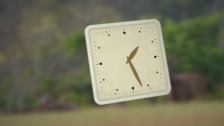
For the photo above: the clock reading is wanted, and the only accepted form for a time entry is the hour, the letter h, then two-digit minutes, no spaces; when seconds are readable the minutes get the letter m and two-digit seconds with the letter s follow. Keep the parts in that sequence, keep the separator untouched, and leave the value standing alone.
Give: 1h27
